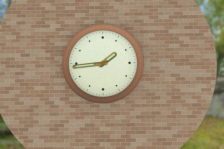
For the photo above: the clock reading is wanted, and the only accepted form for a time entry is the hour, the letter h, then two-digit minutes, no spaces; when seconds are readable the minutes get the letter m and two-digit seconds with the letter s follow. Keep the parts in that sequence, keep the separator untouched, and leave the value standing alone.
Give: 1h44
